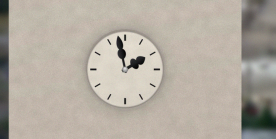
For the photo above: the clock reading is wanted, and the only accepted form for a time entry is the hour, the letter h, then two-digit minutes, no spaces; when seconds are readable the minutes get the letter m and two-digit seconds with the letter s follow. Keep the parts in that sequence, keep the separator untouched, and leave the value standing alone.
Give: 1h58
